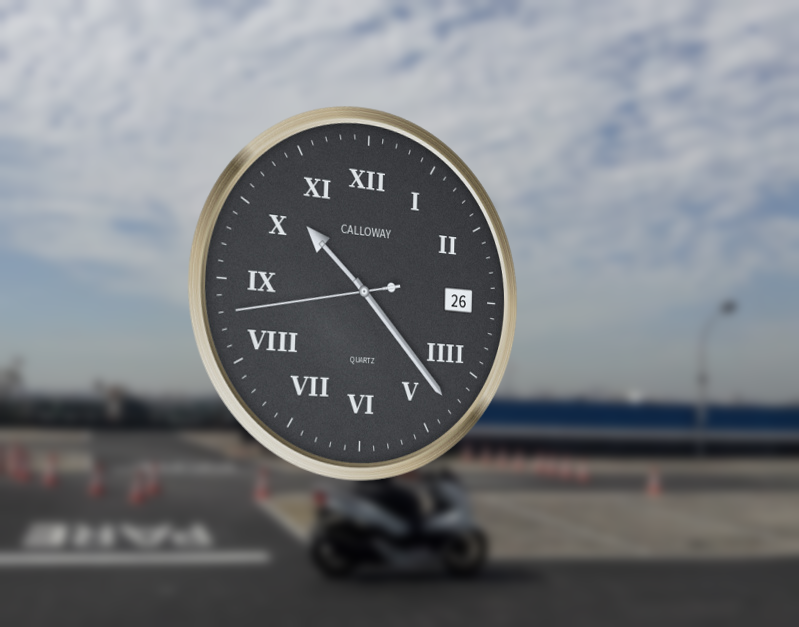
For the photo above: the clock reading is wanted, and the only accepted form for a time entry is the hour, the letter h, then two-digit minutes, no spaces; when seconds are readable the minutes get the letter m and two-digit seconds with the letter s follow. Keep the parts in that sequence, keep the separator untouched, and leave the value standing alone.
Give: 10h22m43s
